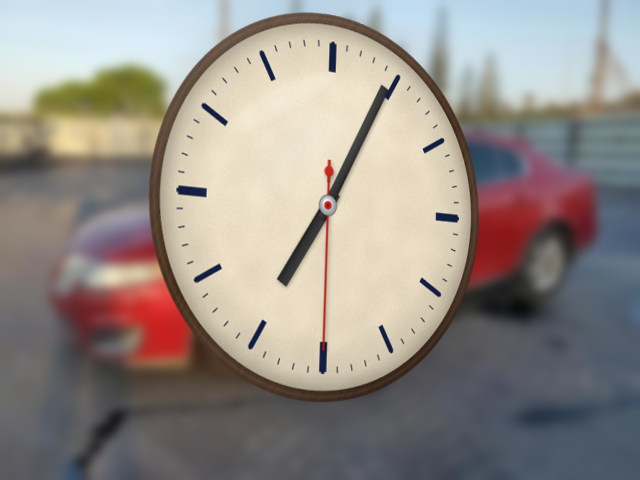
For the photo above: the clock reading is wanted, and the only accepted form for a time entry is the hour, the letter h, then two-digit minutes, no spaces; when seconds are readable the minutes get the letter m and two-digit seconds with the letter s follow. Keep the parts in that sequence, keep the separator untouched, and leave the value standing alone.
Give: 7h04m30s
